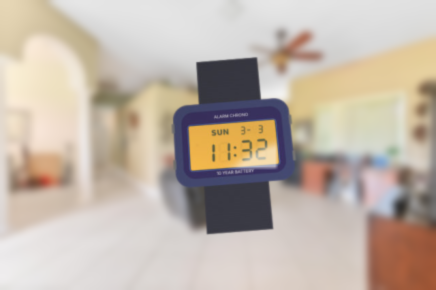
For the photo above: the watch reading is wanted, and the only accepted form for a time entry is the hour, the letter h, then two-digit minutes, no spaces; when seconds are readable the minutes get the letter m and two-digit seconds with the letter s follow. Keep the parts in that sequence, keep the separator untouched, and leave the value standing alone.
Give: 11h32
